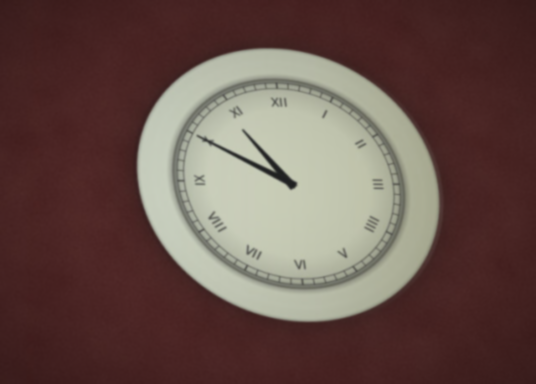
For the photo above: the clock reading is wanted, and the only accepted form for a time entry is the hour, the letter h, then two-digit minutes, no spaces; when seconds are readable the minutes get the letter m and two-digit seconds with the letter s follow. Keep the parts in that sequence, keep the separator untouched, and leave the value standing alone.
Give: 10h50
